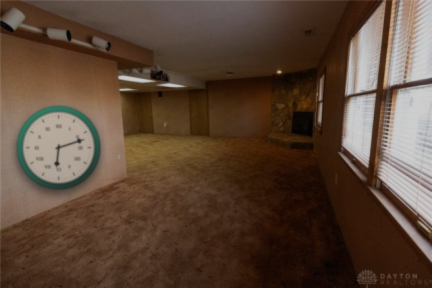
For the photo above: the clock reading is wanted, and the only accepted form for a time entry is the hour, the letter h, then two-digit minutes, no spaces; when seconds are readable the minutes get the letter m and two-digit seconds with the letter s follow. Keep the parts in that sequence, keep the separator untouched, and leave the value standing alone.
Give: 6h12
